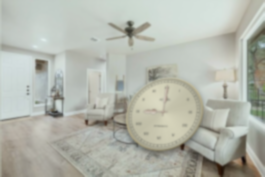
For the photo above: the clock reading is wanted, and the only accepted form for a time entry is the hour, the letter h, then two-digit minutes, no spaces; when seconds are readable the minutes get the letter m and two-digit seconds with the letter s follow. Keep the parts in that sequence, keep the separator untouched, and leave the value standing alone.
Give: 9h00
